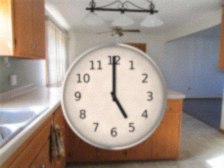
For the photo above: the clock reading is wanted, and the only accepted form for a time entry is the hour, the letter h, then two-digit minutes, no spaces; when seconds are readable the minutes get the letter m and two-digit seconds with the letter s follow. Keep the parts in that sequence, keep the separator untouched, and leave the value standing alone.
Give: 5h00
